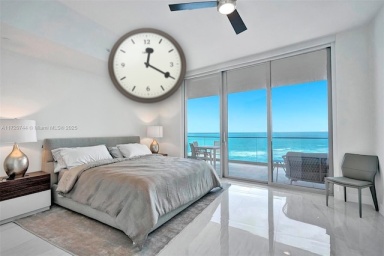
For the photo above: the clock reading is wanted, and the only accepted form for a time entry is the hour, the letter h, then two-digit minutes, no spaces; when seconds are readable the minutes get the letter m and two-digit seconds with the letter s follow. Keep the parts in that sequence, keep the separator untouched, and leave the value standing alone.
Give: 12h20
